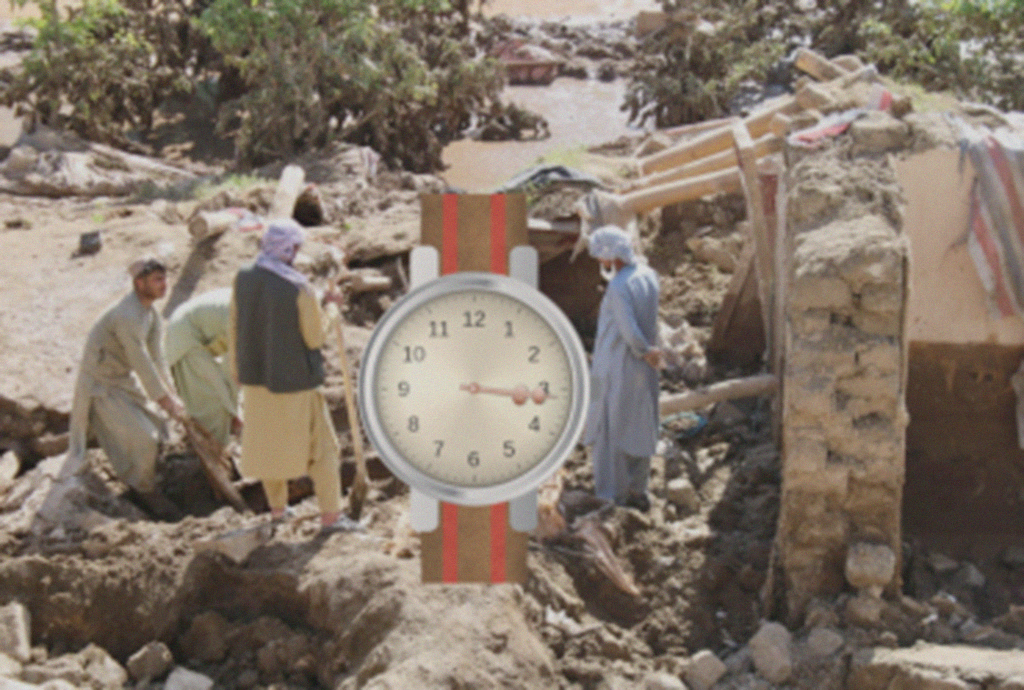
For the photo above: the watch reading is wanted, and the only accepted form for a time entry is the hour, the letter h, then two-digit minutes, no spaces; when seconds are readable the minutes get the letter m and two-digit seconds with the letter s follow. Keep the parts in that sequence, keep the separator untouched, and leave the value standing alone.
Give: 3h16
